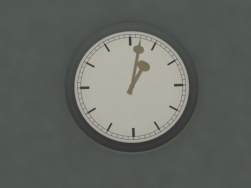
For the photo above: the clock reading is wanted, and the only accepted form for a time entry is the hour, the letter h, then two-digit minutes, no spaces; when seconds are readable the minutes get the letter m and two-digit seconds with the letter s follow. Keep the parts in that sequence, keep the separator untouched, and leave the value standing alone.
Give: 1h02
